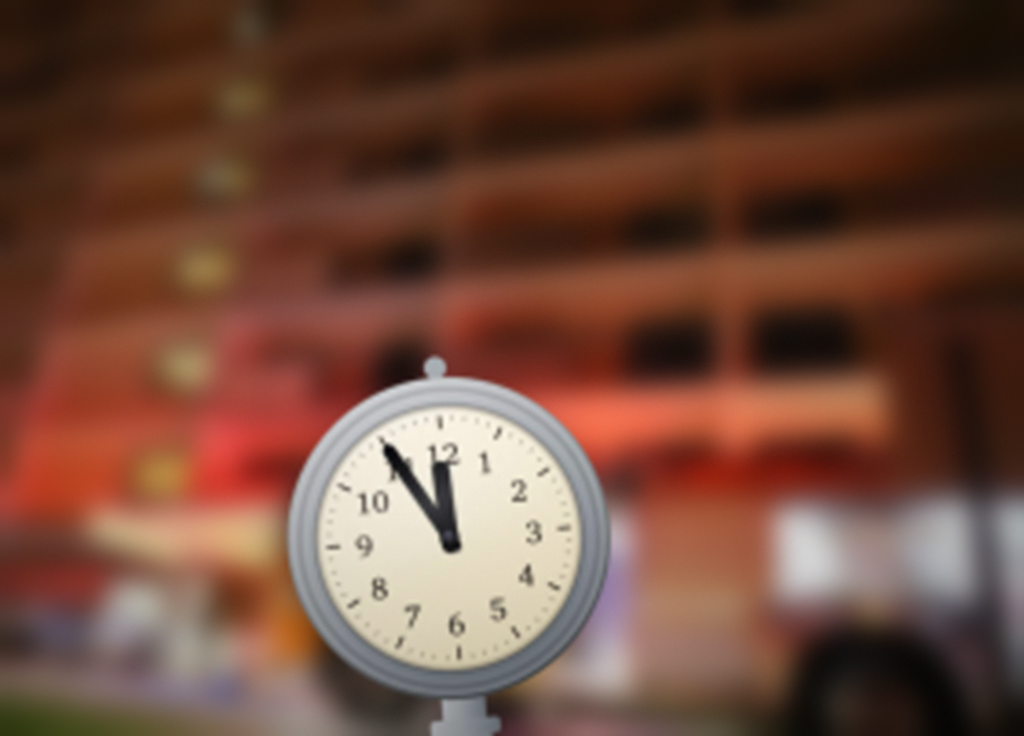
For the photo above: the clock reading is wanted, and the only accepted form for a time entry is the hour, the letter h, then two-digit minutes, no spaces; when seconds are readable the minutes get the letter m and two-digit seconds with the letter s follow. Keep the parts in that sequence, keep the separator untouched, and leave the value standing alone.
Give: 11h55
